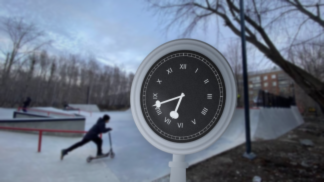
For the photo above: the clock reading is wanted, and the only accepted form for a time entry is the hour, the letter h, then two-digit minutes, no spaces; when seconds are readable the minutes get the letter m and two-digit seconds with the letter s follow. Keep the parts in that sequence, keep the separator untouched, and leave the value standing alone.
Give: 6h42
